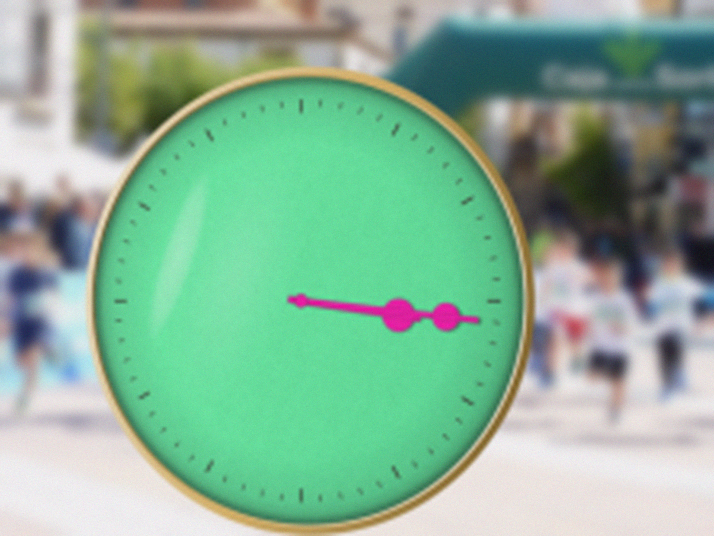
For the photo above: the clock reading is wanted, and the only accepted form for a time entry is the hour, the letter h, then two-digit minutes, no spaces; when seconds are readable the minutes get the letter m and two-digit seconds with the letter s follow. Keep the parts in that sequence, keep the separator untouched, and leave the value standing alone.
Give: 3h16
